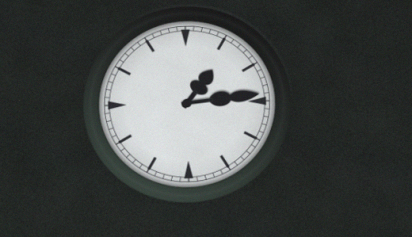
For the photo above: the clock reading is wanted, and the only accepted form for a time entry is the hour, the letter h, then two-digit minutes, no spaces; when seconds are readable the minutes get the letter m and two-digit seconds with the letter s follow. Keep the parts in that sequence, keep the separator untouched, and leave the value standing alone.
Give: 1h14
